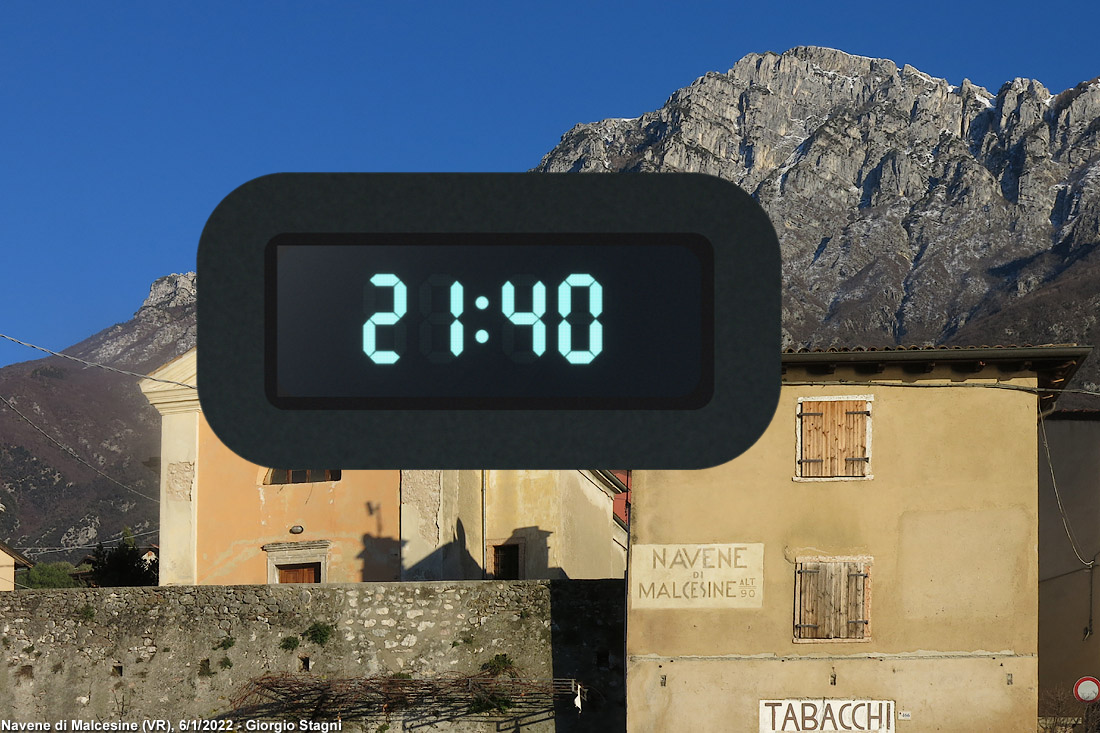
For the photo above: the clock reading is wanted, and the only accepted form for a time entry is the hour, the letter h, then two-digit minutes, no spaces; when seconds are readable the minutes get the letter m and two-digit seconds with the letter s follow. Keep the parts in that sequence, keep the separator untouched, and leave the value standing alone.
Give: 21h40
